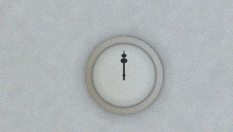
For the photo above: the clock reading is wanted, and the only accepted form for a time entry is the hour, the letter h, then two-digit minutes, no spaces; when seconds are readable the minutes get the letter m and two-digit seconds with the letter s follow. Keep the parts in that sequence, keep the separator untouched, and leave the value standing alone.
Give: 12h00
